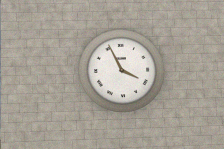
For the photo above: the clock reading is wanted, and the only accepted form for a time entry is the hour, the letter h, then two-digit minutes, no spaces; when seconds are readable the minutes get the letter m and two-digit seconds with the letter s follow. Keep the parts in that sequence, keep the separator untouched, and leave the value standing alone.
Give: 3h56
